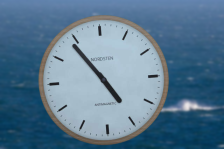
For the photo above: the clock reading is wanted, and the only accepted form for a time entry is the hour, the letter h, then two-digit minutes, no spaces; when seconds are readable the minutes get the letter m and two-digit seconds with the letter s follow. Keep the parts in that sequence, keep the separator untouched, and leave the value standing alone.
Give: 4h54
